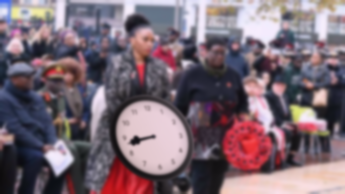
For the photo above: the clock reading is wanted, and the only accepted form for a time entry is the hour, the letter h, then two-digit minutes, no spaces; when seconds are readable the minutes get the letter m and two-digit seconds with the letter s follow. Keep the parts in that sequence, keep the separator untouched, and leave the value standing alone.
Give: 8h43
